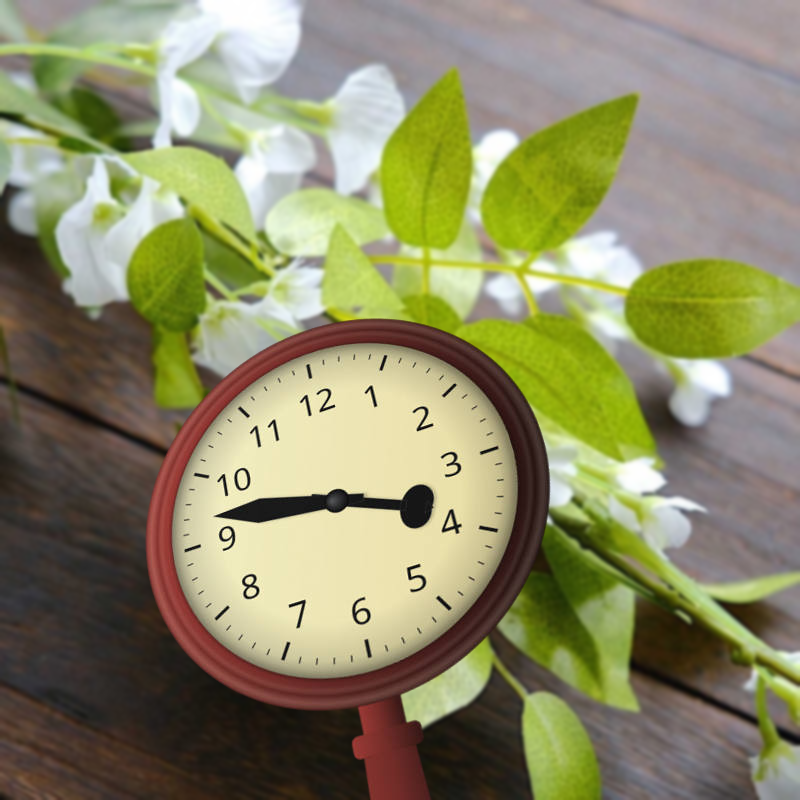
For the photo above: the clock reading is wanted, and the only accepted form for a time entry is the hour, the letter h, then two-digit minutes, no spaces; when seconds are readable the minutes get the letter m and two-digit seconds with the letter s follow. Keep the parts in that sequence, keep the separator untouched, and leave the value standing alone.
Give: 3h47
